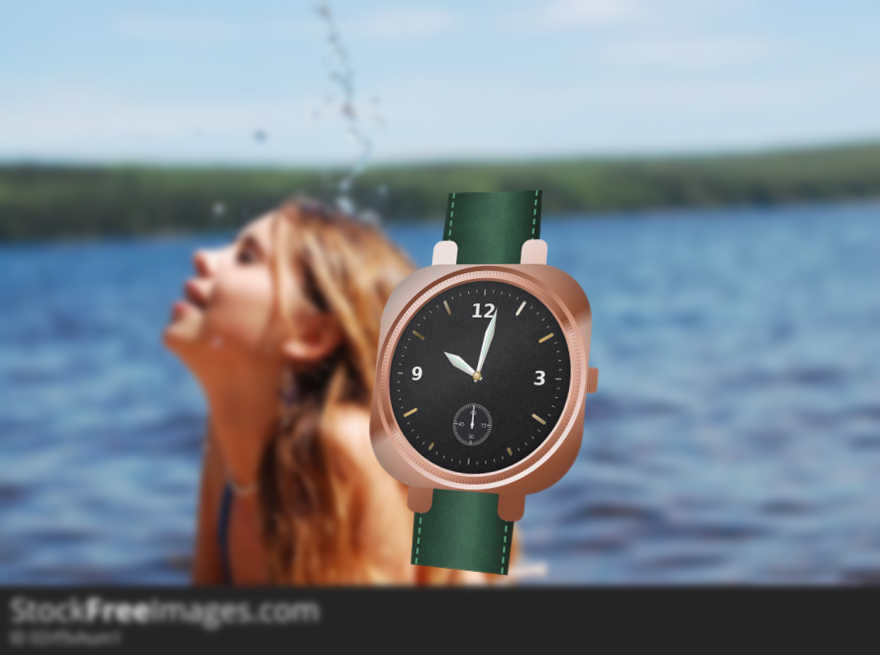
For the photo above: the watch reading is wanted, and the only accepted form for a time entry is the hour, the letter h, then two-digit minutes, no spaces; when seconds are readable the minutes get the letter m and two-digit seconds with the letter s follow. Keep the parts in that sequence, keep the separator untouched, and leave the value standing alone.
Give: 10h02
